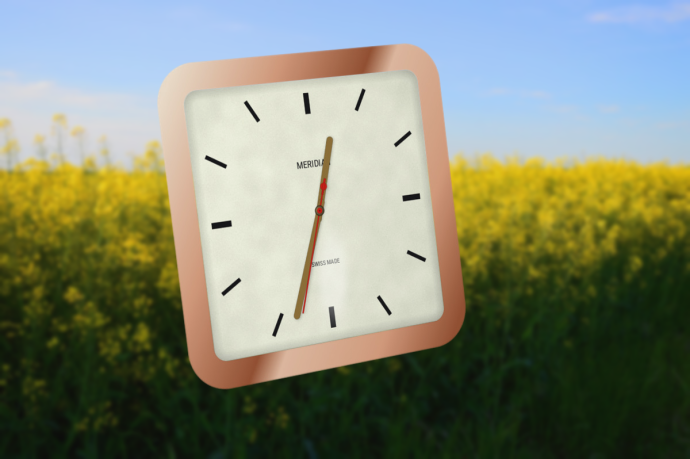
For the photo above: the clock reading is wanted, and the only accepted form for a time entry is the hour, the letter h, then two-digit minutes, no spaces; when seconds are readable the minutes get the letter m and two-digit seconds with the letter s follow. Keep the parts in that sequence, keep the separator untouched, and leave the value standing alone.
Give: 12h33m33s
